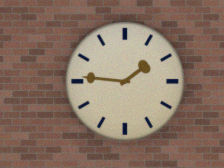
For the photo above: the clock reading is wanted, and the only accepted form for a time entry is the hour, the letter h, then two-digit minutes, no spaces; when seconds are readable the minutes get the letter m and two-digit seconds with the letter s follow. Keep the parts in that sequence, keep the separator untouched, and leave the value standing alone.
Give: 1h46
